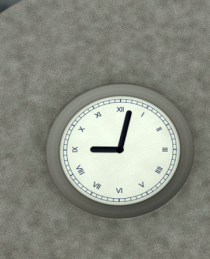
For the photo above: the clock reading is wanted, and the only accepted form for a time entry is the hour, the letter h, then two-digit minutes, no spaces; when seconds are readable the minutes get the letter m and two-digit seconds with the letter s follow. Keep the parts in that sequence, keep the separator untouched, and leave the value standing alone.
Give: 9h02
